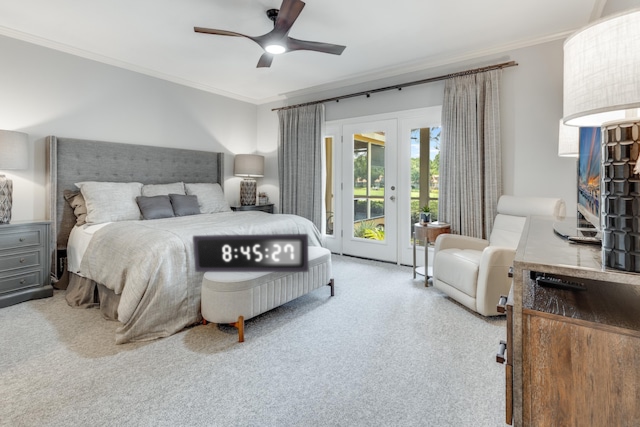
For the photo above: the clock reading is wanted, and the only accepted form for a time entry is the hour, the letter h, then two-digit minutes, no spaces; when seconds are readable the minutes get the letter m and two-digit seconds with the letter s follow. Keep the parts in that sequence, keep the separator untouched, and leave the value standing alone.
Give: 8h45m27s
